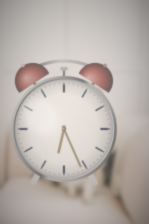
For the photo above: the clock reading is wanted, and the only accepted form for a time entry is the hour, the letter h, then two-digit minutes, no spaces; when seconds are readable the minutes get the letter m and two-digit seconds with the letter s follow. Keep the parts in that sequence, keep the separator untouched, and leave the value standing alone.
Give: 6h26
